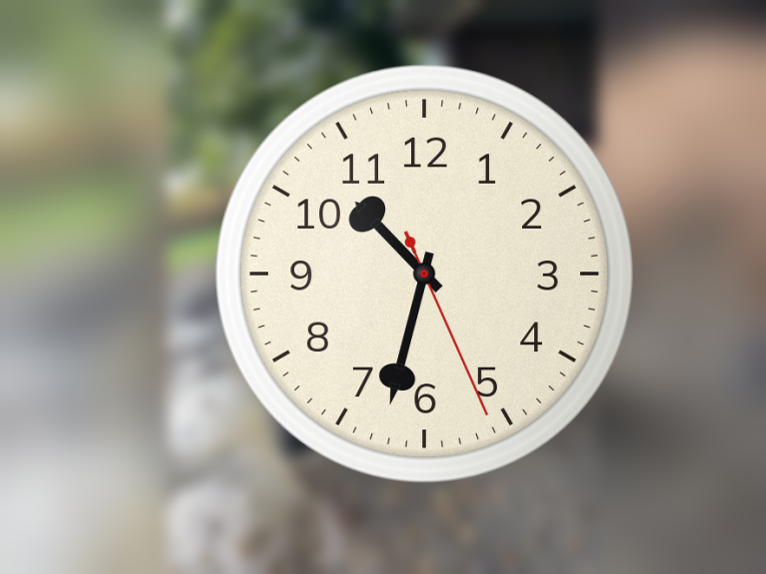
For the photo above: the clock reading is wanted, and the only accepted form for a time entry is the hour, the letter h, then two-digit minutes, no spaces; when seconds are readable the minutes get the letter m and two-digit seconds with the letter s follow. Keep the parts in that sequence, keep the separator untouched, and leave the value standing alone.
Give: 10h32m26s
